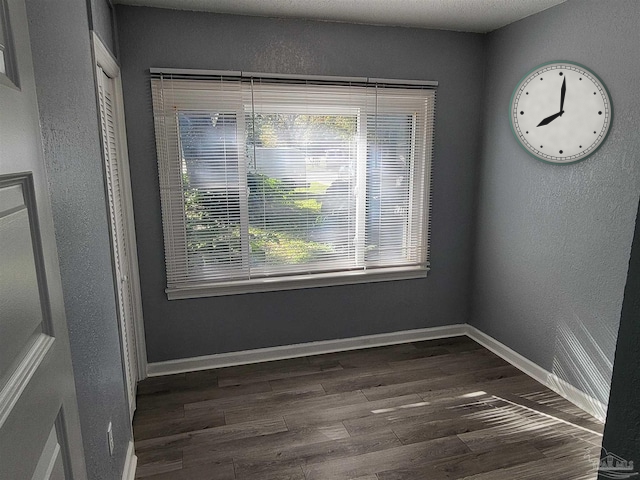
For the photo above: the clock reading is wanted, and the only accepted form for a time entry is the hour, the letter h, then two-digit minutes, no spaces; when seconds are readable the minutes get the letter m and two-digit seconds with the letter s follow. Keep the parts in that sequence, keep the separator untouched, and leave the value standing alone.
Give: 8h01
